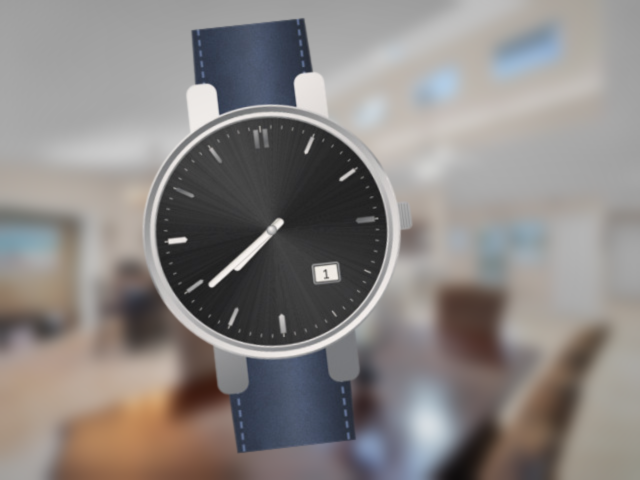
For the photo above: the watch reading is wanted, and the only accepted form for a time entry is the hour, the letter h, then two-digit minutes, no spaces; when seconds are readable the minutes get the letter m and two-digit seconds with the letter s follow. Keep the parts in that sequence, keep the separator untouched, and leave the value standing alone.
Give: 7h39
